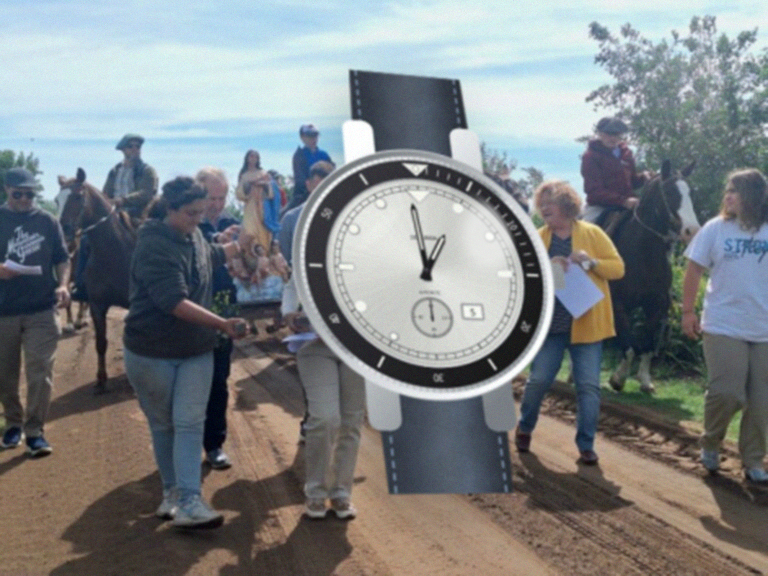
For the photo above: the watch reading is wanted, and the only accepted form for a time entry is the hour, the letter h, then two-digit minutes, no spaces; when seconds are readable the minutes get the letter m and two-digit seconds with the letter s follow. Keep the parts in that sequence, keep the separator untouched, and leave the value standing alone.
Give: 12h59
